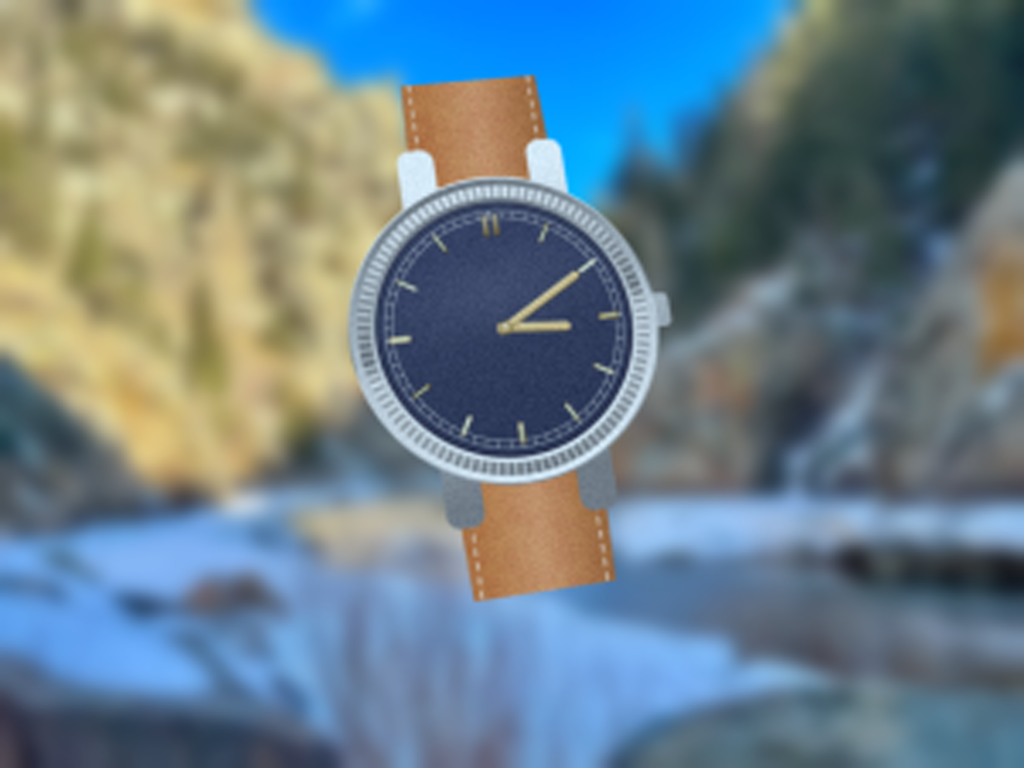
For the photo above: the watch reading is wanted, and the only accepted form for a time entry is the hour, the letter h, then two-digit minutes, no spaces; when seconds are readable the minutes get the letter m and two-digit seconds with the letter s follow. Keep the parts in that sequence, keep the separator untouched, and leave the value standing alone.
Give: 3h10
